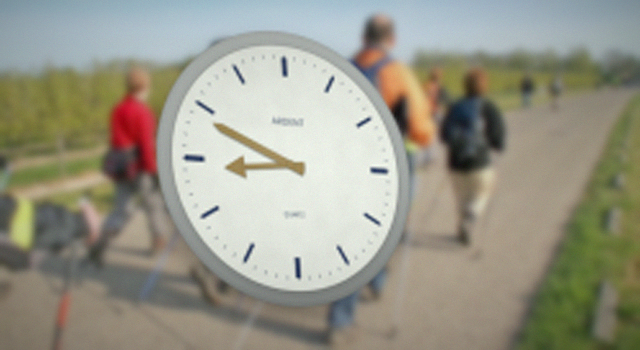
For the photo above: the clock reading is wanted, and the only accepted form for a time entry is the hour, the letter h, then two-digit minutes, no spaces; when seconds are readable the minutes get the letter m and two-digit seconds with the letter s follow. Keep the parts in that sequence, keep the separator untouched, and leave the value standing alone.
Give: 8h49
